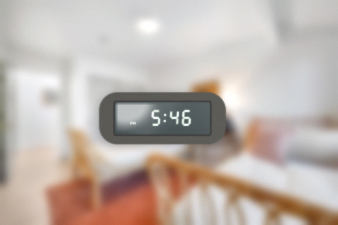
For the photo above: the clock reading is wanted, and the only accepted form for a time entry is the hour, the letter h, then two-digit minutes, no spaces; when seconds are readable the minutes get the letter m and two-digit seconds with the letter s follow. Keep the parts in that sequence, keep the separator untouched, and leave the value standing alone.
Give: 5h46
